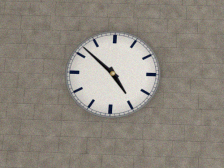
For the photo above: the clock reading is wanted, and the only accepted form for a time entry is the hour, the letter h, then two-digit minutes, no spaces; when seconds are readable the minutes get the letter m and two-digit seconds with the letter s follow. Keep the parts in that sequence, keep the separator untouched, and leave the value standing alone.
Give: 4h52
